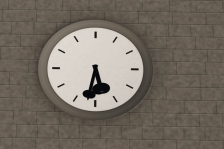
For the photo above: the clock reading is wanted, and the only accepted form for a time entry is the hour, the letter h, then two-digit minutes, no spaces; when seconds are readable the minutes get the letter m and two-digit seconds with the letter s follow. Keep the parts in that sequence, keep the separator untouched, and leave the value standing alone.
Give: 5h32
